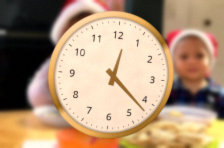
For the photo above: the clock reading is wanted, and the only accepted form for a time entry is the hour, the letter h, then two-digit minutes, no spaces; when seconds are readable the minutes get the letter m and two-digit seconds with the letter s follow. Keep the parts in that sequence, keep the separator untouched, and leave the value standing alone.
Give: 12h22
